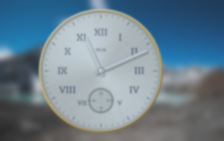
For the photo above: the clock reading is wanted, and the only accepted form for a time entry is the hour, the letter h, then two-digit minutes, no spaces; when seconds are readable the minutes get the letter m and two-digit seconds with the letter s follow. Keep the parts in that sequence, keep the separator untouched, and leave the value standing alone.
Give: 11h11
